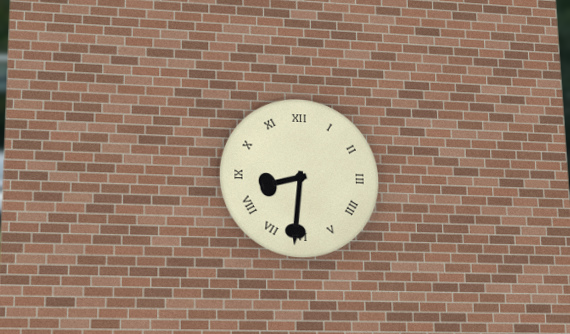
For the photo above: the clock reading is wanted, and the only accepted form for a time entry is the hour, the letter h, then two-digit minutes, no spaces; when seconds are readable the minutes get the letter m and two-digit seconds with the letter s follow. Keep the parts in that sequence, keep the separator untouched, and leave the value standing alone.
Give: 8h31
